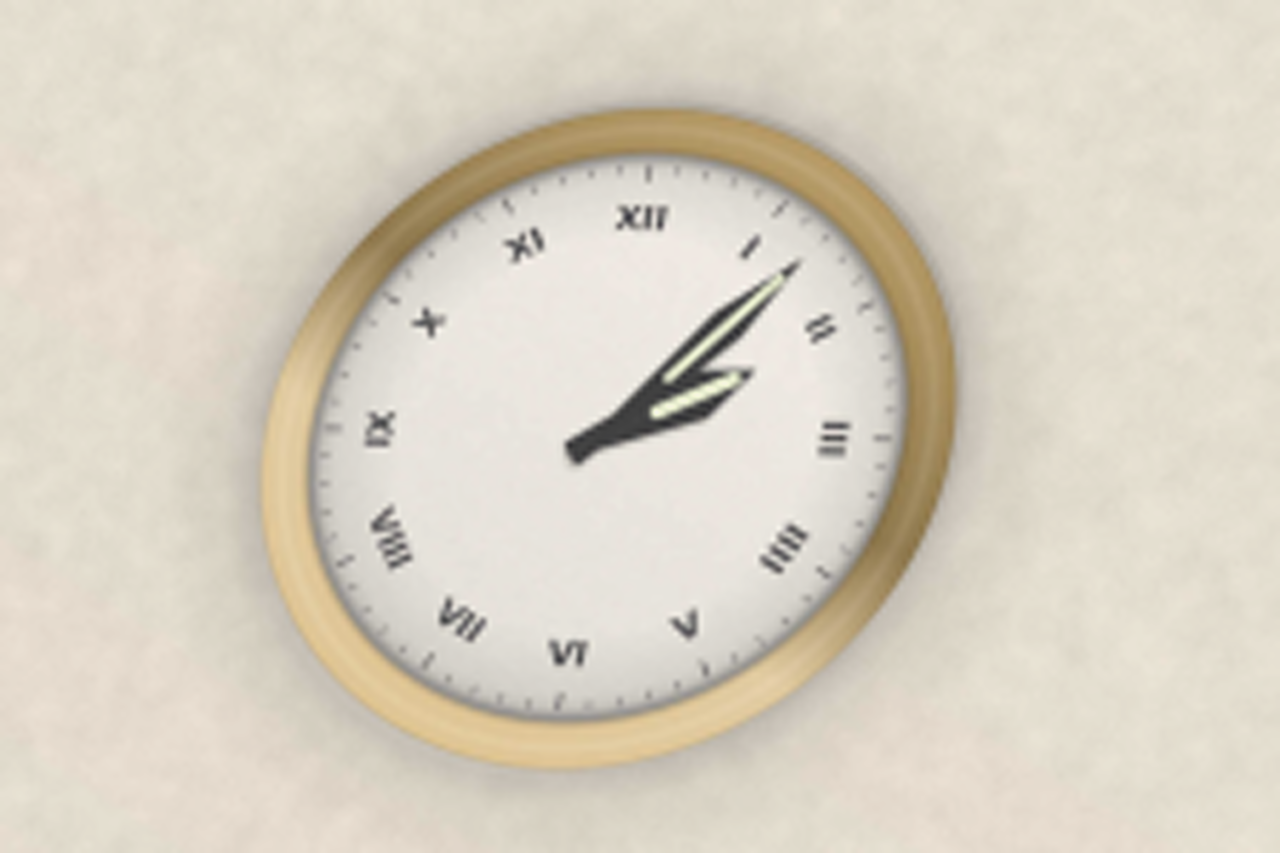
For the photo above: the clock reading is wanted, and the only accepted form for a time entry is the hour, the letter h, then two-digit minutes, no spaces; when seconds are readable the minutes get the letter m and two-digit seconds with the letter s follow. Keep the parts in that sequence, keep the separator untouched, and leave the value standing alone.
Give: 2h07
